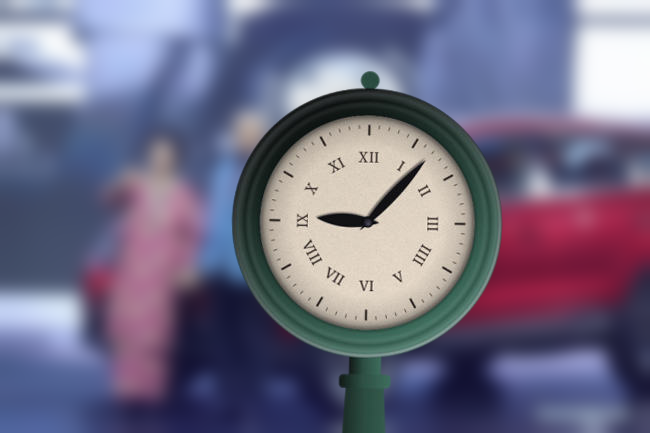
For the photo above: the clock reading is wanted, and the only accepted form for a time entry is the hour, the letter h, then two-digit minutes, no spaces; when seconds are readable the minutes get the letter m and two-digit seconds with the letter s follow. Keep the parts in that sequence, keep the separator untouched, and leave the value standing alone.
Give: 9h07
